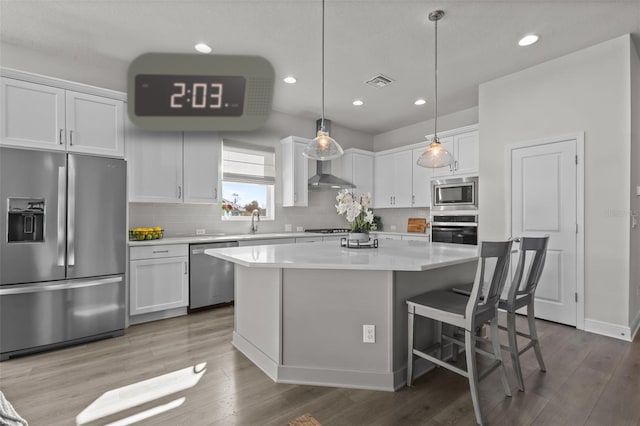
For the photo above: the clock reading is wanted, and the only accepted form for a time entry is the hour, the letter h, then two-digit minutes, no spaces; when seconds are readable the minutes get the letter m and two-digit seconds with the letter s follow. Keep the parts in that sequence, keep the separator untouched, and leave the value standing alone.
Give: 2h03
